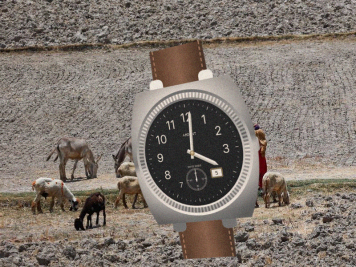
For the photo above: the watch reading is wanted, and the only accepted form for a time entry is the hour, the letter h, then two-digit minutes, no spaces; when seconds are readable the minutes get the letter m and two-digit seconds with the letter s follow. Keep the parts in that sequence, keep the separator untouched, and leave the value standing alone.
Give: 4h01
